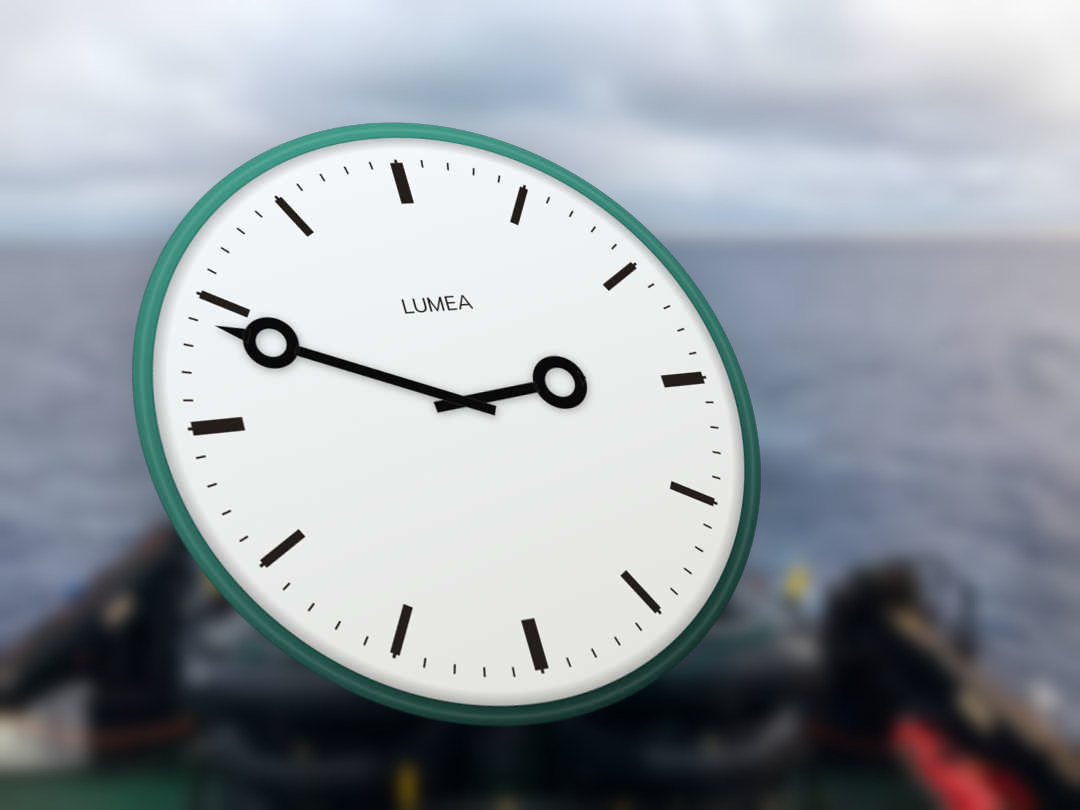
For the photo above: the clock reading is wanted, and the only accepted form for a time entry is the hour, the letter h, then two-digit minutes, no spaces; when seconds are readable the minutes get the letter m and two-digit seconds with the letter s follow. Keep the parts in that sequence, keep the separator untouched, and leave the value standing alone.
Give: 2h49
